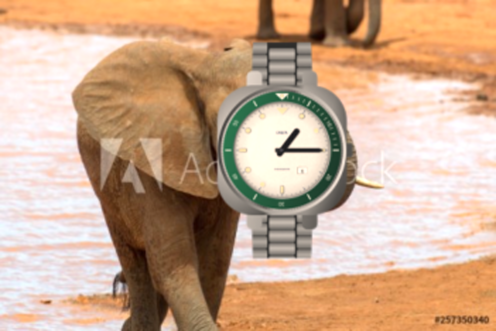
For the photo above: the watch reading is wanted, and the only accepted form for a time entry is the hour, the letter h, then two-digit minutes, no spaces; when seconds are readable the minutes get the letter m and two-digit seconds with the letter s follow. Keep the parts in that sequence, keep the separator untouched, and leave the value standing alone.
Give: 1h15
